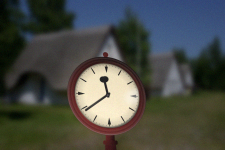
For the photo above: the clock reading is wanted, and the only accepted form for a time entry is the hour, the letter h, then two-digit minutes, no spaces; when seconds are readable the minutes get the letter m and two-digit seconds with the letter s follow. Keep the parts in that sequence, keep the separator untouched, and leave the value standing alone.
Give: 11h39
